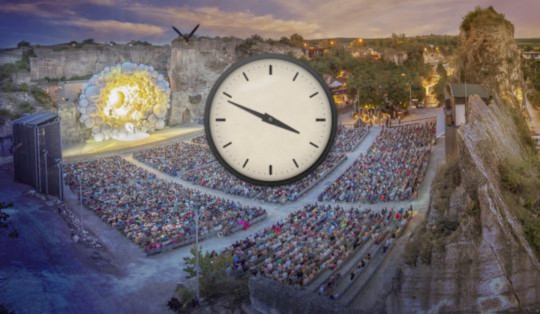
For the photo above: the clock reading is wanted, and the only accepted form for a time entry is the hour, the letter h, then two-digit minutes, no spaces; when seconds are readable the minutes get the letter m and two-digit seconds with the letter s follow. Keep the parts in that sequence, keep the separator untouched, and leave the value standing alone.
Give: 3h49
